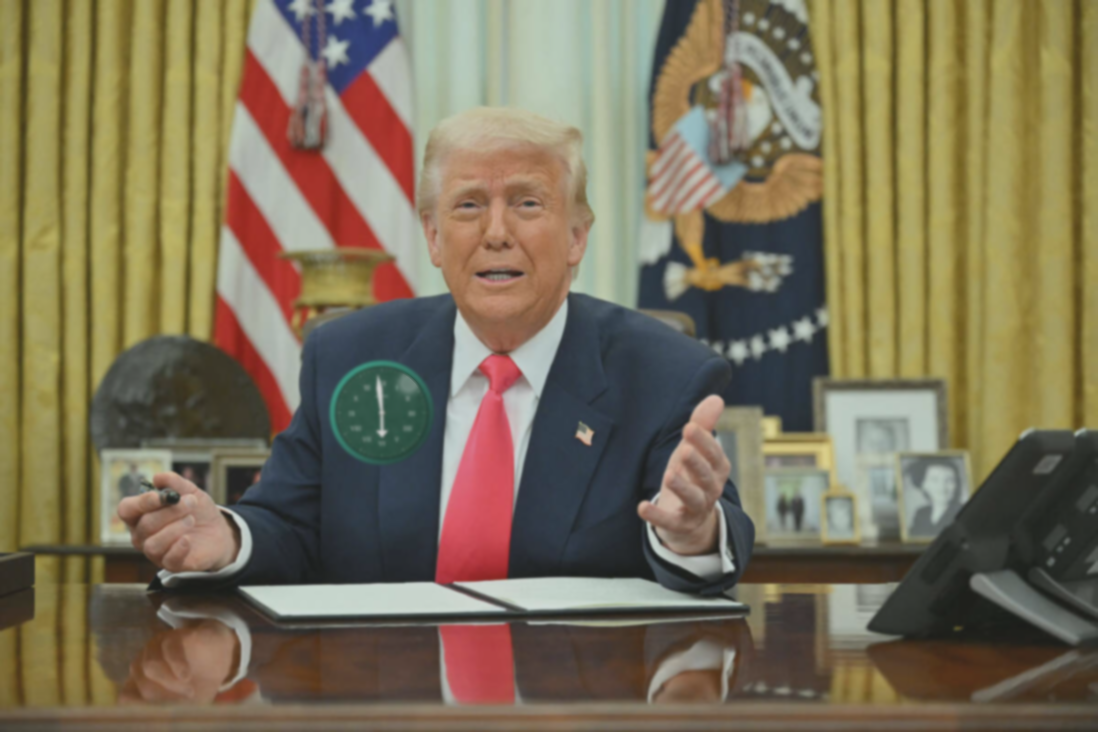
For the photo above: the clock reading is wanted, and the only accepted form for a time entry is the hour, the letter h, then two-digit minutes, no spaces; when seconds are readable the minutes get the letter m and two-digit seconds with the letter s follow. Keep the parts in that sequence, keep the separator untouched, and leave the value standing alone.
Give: 5h59
